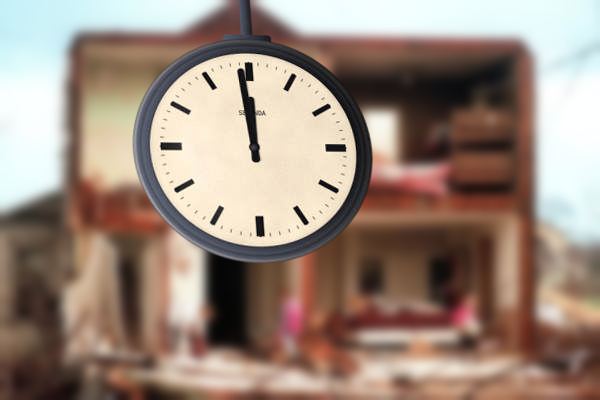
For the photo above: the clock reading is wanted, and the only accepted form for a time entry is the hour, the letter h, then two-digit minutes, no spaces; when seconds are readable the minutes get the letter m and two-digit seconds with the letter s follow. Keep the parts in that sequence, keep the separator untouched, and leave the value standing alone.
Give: 11h59
